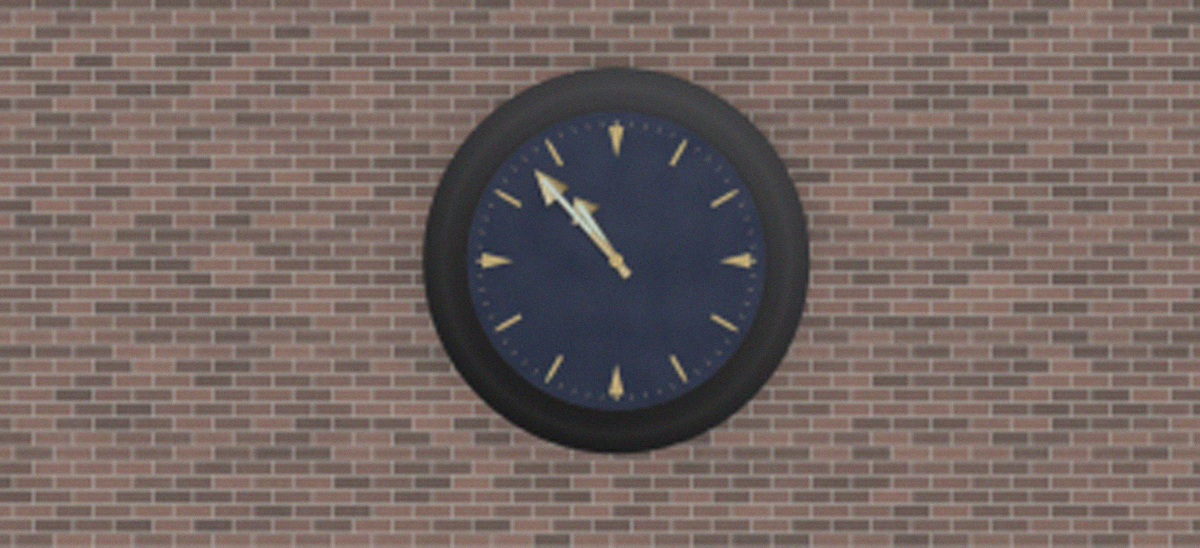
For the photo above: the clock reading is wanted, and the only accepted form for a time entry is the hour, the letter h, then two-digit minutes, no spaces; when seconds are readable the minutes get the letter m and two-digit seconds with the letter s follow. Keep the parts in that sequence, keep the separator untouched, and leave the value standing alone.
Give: 10h53
